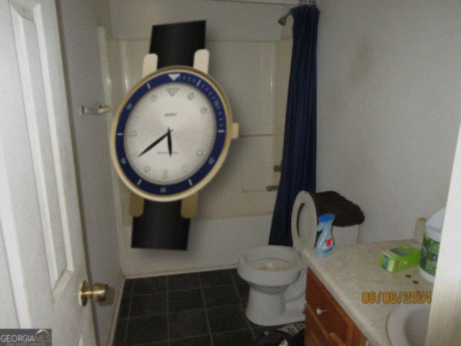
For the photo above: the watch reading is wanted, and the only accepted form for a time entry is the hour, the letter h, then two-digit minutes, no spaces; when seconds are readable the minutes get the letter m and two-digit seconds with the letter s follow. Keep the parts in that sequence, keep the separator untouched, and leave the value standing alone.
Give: 5h39
